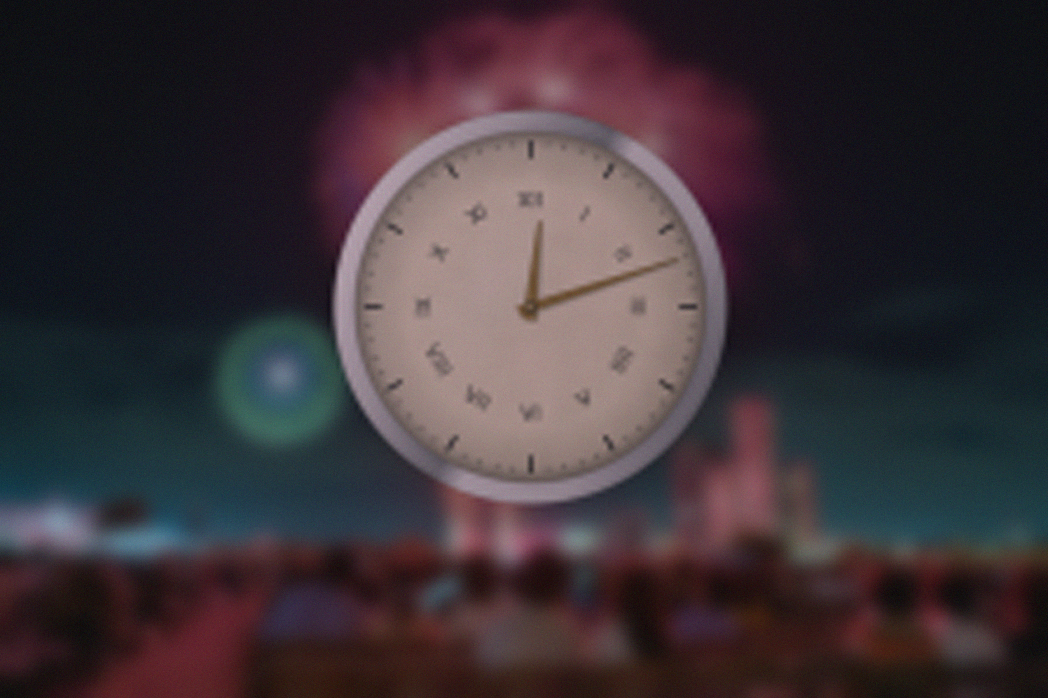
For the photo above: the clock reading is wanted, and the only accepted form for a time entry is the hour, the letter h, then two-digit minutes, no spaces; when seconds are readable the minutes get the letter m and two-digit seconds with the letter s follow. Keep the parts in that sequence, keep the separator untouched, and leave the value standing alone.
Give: 12h12
